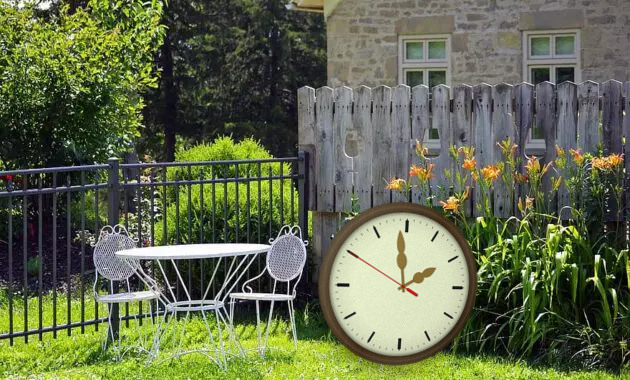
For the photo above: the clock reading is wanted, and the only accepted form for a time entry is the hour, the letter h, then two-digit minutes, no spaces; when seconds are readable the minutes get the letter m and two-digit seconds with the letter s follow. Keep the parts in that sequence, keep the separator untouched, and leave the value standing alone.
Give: 1h58m50s
